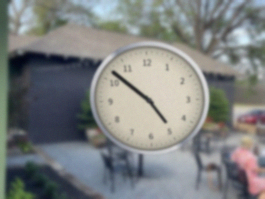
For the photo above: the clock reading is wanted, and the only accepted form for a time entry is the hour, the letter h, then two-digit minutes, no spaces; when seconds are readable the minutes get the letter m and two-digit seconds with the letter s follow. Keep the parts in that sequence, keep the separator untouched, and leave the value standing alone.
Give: 4h52
